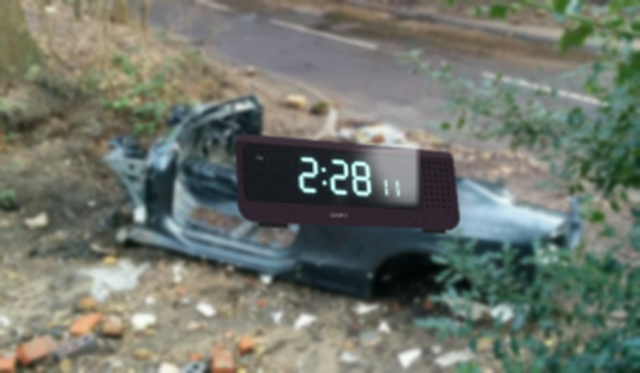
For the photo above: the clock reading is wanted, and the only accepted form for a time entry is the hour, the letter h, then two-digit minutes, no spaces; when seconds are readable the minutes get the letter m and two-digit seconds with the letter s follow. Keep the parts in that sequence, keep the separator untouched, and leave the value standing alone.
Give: 2h28m11s
